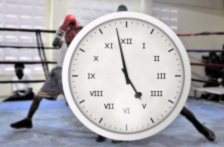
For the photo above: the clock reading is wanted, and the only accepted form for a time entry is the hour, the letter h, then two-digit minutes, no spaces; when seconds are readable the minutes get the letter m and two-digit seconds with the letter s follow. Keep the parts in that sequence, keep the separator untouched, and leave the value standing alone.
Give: 4h58
